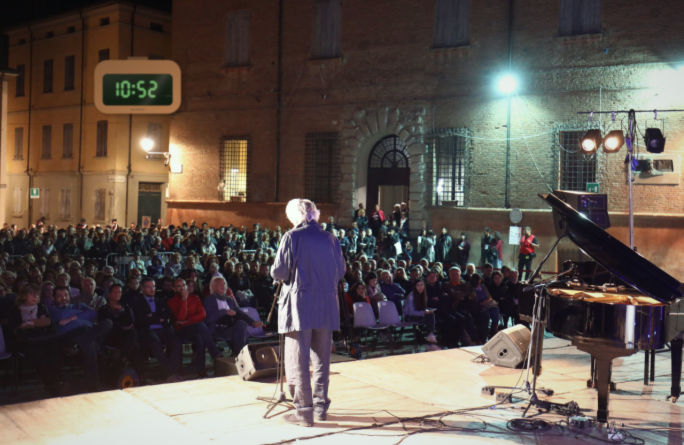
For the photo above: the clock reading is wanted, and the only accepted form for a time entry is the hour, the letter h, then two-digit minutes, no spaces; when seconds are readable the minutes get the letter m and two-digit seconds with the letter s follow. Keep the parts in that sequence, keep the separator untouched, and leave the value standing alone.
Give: 10h52
